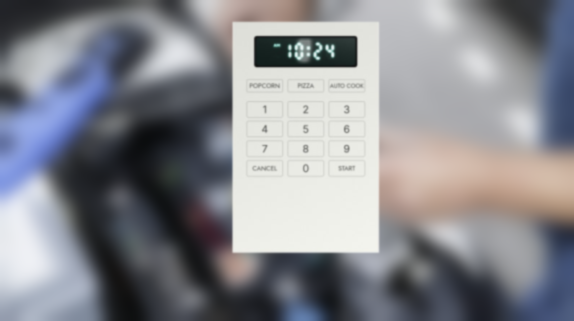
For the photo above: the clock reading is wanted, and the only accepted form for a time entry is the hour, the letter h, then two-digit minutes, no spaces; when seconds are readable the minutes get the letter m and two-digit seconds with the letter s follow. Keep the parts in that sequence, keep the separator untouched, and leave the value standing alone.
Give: 10h24
